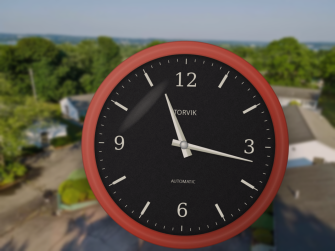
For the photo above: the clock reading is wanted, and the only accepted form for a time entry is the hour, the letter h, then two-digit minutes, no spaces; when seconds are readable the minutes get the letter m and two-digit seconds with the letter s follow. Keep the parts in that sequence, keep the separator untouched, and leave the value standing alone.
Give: 11h17
